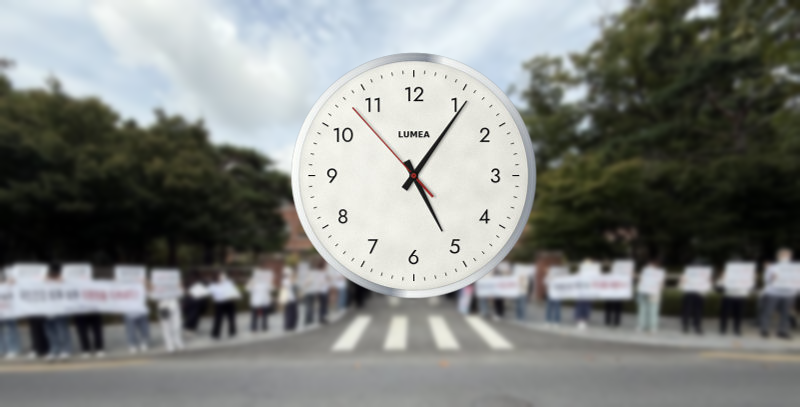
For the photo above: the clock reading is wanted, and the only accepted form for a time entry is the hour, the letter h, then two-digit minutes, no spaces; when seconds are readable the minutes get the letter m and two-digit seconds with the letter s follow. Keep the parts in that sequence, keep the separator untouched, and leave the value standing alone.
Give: 5h05m53s
